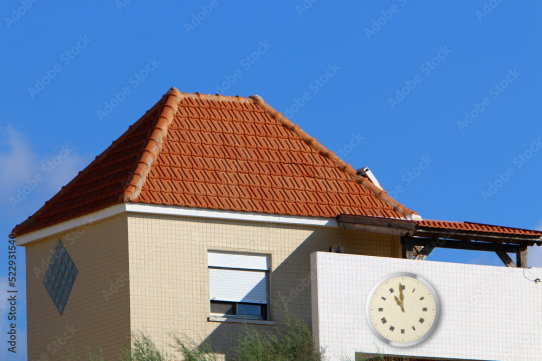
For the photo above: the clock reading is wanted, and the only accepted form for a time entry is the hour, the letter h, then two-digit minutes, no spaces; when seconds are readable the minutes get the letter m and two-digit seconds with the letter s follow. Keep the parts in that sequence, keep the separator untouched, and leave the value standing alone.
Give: 10h59
